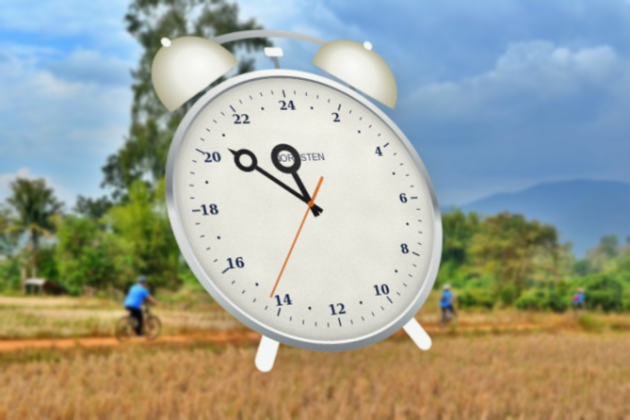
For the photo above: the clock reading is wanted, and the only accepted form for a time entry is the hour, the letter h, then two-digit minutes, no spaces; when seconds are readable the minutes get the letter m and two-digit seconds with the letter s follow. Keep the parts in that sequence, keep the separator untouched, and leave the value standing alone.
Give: 22h51m36s
